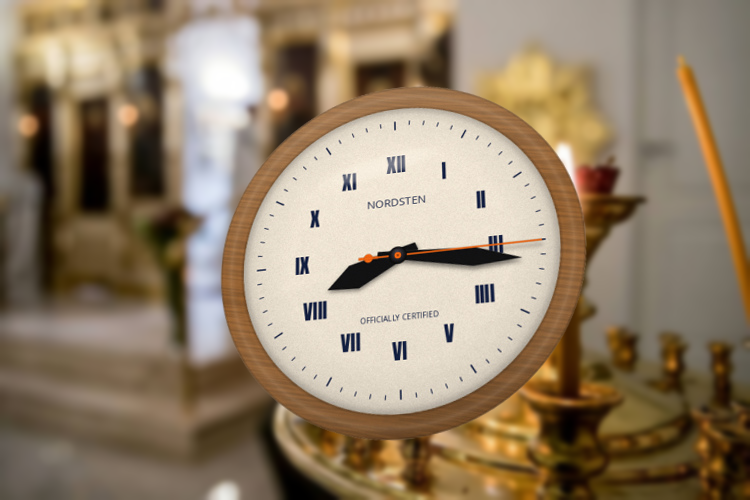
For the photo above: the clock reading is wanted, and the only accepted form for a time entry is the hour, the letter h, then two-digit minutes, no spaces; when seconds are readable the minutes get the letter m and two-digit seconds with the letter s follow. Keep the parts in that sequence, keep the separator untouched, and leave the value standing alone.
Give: 8h16m15s
